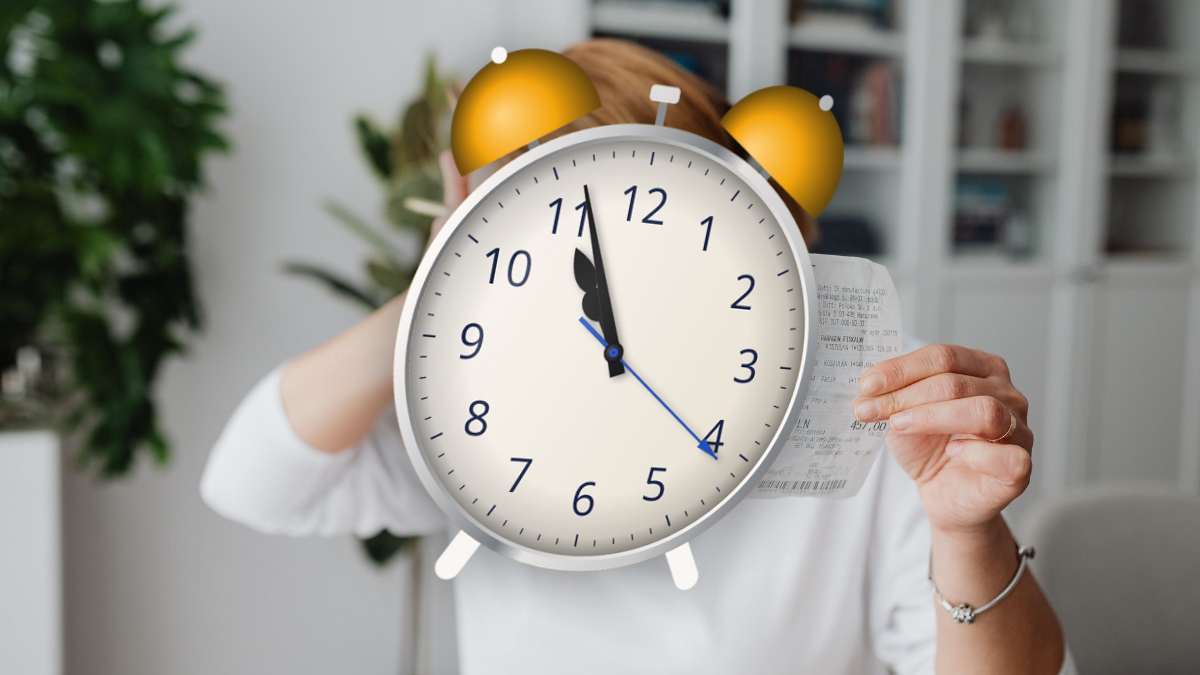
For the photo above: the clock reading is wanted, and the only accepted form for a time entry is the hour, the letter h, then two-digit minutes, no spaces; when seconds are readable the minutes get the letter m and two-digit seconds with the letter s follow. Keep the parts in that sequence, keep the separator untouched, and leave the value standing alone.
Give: 10h56m21s
